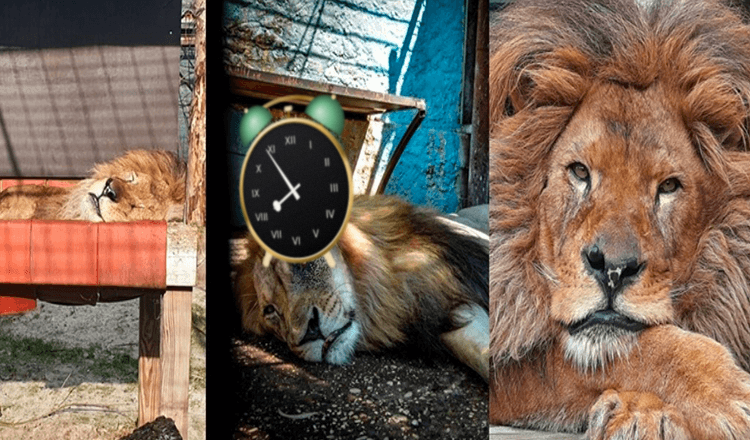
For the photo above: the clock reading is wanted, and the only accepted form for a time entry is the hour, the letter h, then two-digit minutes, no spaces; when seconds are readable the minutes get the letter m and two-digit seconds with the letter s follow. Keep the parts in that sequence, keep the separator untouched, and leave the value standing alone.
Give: 7h54
